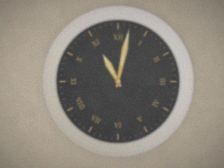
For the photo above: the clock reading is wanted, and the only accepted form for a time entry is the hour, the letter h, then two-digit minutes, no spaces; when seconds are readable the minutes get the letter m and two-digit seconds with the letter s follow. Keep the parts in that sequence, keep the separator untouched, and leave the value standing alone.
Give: 11h02
